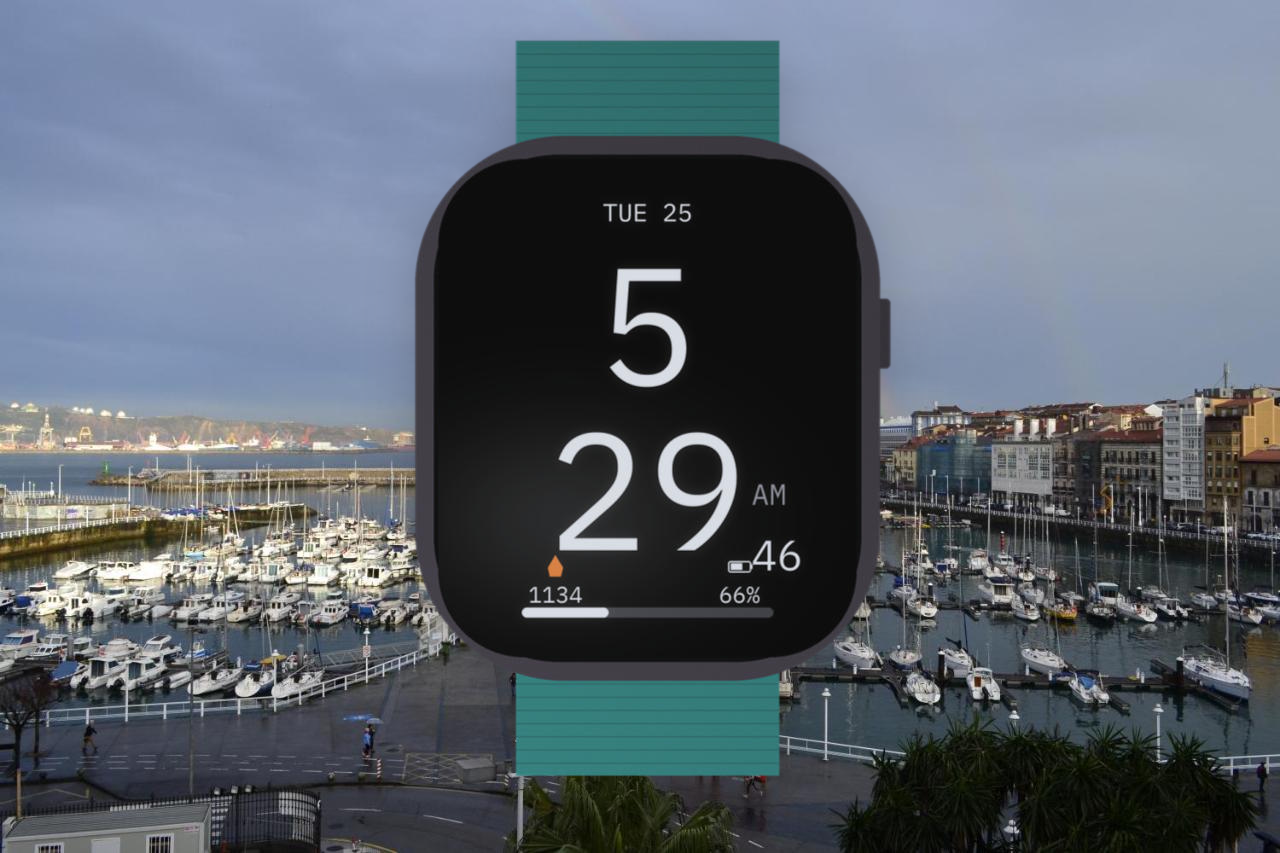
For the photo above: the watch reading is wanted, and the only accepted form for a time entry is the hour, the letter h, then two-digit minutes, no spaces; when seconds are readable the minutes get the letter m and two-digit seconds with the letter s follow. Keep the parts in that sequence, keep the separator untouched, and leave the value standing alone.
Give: 5h29m46s
